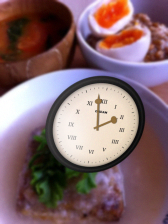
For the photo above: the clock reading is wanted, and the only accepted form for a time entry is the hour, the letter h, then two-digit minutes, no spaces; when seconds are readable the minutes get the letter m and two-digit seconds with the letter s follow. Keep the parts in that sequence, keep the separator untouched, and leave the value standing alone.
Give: 1h58
